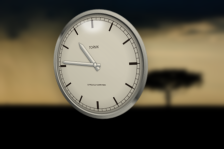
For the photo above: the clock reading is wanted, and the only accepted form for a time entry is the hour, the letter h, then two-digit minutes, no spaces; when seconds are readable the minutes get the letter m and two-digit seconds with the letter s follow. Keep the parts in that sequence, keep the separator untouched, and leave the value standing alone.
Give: 10h46
